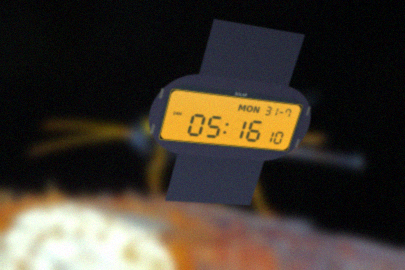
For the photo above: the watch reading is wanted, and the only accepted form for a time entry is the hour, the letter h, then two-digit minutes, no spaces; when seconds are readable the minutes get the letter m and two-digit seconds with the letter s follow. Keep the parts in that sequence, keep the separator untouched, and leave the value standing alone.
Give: 5h16m10s
